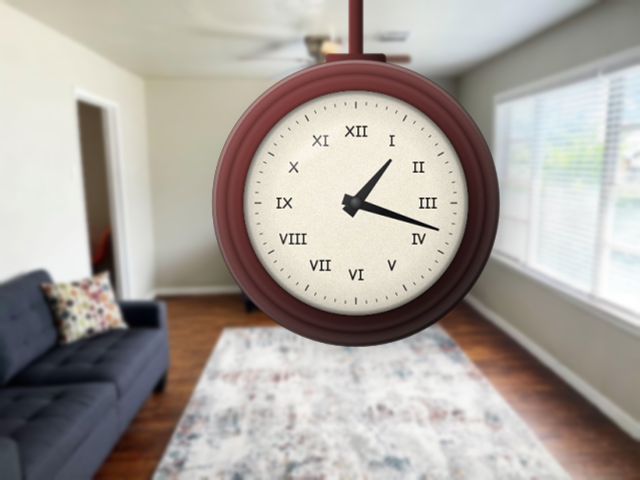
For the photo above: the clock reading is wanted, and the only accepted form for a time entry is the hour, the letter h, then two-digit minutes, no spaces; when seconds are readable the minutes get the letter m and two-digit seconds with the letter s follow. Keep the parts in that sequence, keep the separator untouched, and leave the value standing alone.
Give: 1h18
